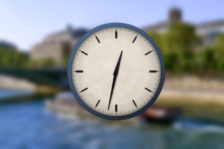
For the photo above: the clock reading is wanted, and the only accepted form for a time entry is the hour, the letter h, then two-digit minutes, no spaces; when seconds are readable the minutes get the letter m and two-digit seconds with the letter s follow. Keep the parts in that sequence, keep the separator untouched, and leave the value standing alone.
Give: 12h32
